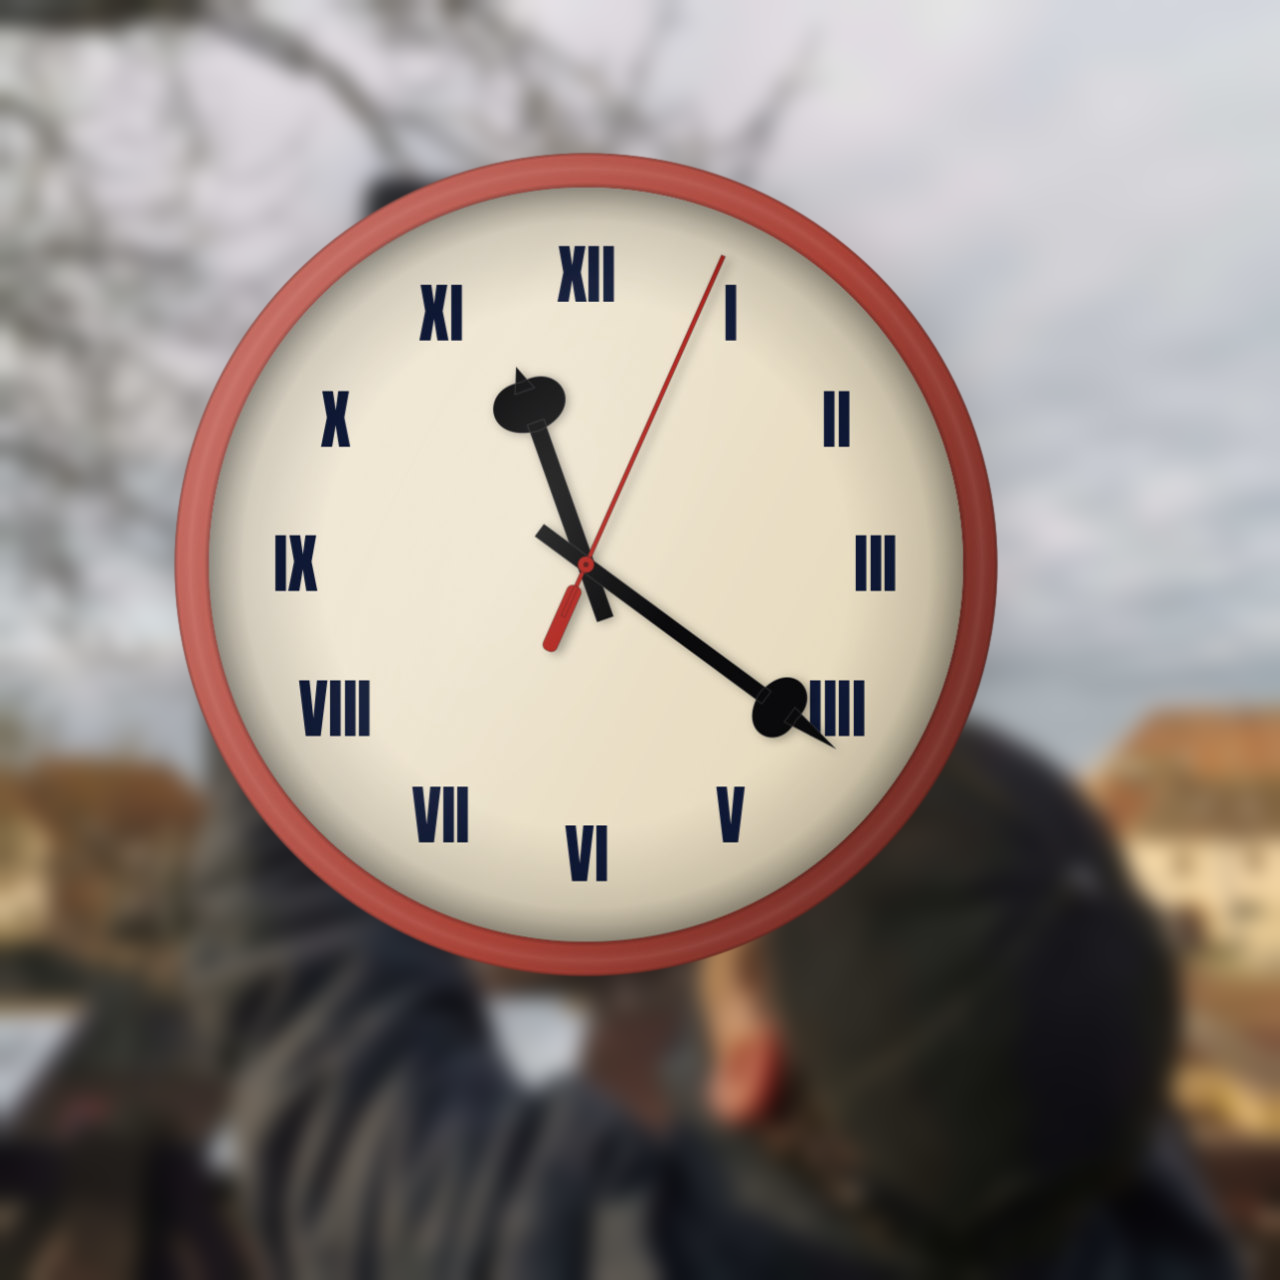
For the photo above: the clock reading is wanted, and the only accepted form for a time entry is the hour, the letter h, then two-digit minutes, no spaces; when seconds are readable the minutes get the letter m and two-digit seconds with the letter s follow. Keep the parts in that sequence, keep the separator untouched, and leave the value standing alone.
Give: 11h21m04s
